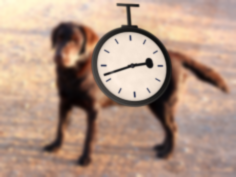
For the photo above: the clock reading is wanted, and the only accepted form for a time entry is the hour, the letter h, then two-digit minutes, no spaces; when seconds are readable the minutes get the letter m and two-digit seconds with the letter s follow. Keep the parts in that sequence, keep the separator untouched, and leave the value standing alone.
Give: 2h42
